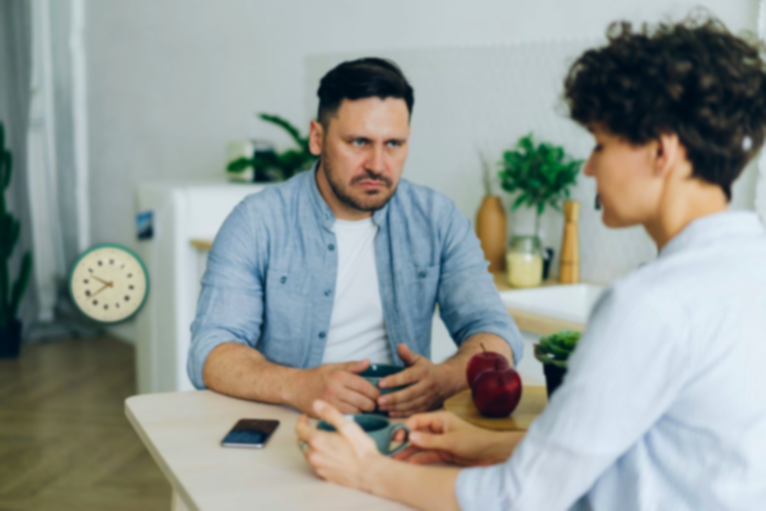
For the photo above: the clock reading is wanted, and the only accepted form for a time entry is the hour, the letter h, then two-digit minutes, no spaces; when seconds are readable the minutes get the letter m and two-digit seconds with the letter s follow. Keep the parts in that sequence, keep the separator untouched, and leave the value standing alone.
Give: 9h38
